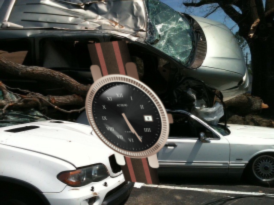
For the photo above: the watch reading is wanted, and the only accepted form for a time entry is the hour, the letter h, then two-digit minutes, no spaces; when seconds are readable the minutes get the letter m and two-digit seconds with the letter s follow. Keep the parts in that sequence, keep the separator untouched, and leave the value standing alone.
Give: 5h26
